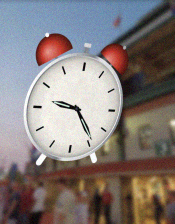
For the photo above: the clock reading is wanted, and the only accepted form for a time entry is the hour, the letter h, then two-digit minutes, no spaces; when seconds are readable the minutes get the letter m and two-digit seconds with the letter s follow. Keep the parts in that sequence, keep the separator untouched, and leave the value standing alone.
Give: 9h24
